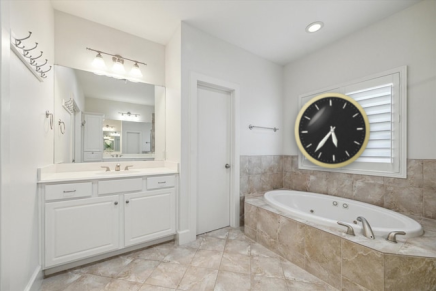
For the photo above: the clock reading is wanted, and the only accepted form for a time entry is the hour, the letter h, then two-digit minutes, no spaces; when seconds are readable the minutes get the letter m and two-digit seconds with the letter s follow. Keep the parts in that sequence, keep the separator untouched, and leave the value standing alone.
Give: 5h37
